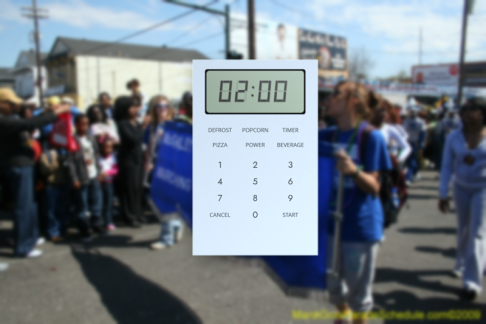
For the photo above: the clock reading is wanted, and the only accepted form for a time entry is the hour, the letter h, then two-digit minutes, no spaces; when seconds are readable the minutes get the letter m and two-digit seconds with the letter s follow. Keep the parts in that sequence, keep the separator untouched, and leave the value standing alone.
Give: 2h00
